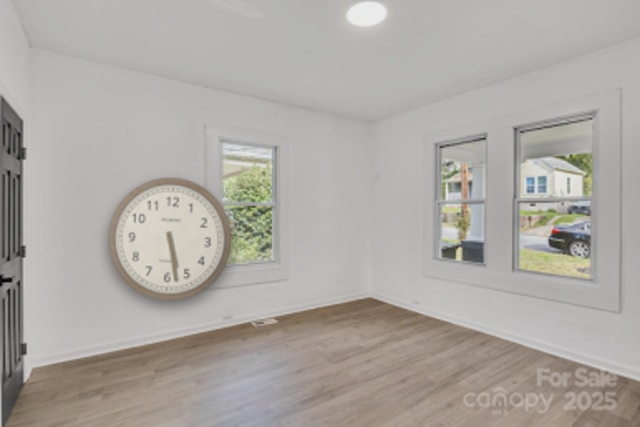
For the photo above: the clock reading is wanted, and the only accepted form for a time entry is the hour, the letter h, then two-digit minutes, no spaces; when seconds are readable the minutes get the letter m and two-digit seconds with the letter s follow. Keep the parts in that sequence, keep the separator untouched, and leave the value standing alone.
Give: 5h28
